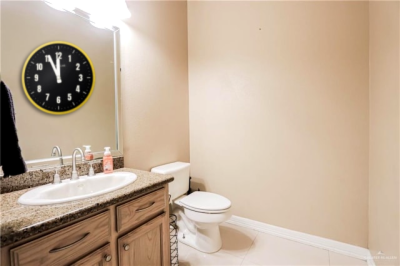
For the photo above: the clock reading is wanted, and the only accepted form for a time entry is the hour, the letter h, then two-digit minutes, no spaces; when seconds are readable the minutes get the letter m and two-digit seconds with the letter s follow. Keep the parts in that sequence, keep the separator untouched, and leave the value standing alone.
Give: 11h56
